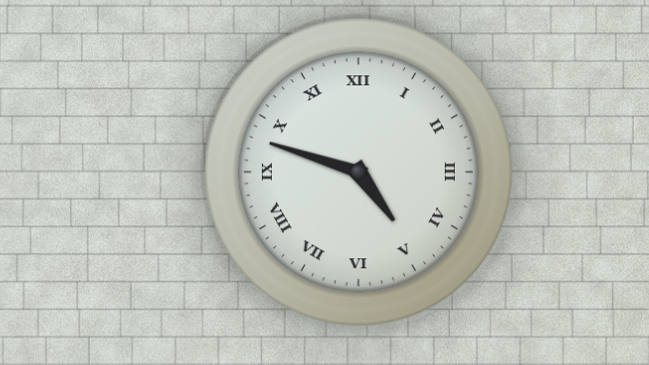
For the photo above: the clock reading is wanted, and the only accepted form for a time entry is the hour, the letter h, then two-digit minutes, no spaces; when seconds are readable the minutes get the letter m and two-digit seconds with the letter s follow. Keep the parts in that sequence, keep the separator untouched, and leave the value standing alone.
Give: 4h48
